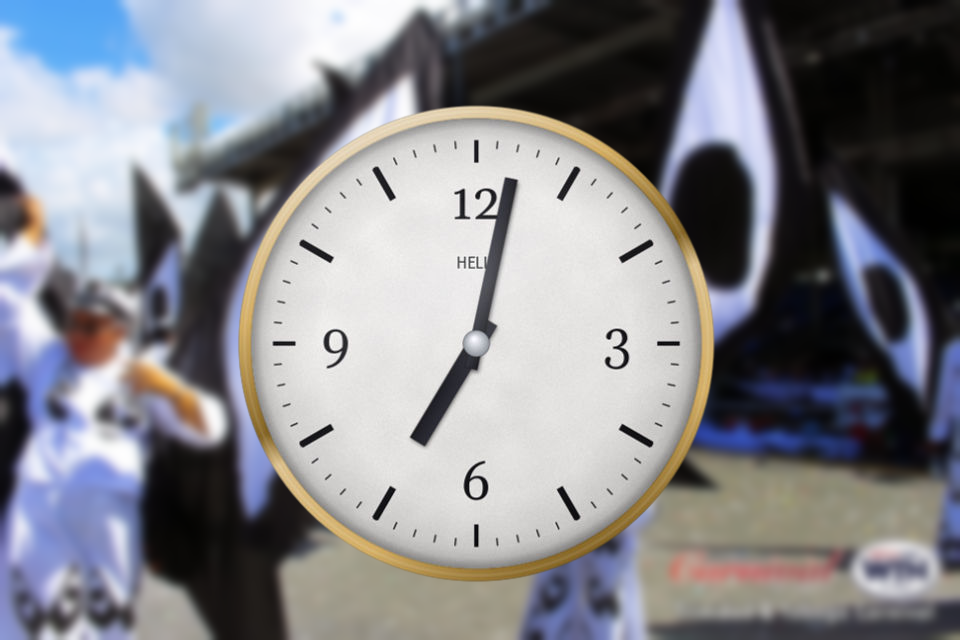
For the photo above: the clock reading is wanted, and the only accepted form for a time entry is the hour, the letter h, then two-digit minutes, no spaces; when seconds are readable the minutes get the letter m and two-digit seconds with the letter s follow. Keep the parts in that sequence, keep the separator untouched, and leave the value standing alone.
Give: 7h02
